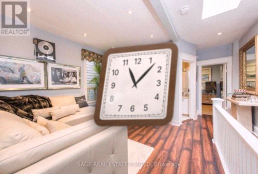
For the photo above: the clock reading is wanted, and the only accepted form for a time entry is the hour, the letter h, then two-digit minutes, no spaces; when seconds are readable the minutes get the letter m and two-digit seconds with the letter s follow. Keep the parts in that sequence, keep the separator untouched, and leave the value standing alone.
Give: 11h07
